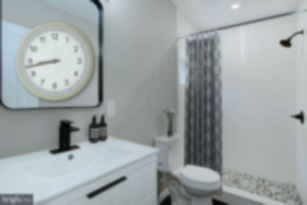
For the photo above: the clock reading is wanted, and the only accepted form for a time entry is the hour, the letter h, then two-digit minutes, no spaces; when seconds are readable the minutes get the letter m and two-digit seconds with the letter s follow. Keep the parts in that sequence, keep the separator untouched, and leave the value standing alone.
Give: 8h43
